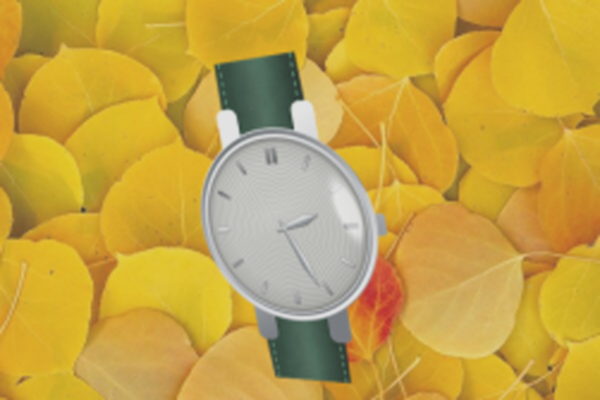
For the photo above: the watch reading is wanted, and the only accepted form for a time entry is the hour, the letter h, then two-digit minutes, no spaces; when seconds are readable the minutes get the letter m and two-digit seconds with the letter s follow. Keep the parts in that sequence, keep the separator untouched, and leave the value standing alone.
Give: 2h26
